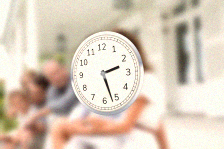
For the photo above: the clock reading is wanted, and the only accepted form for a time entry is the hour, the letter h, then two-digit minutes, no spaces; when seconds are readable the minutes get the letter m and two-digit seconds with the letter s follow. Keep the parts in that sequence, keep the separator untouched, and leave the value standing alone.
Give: 2h27
